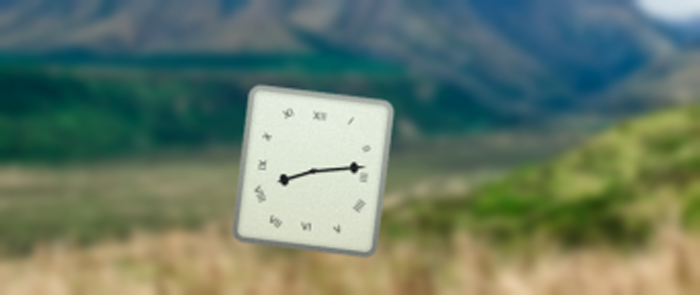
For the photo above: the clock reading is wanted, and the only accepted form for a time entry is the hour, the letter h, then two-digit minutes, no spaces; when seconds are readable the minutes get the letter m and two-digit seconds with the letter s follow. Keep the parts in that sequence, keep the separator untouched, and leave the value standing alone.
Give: 8h13
